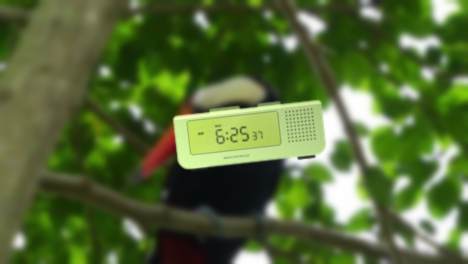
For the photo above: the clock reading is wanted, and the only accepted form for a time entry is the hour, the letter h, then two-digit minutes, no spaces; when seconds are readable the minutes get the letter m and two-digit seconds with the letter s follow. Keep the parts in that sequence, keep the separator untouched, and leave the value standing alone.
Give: 6h25
